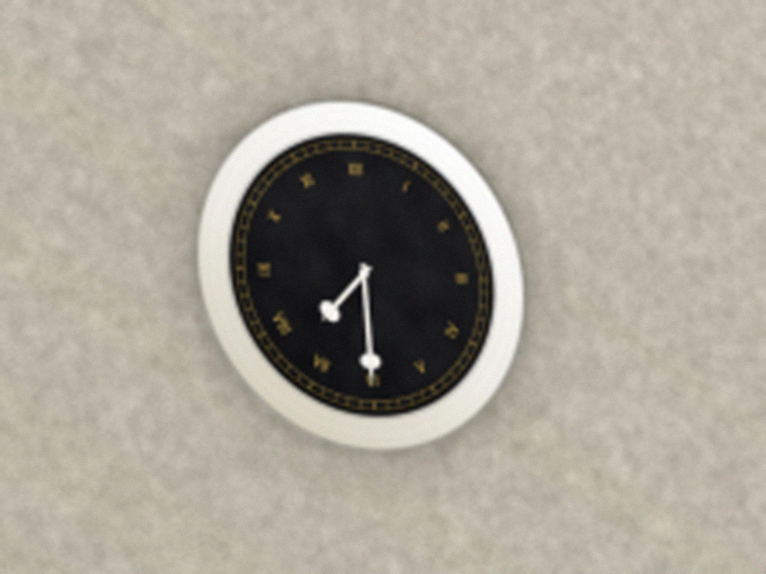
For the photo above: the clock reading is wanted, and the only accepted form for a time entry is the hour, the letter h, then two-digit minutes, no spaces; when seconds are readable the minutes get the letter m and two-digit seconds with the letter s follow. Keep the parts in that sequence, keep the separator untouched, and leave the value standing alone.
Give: 7h30
